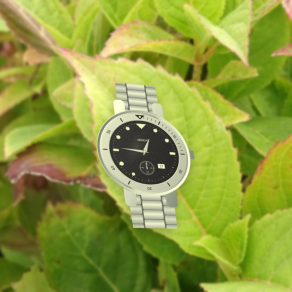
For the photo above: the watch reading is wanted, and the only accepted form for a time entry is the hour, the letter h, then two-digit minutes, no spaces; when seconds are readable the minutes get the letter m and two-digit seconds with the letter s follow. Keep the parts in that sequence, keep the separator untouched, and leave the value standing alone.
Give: 12h46
